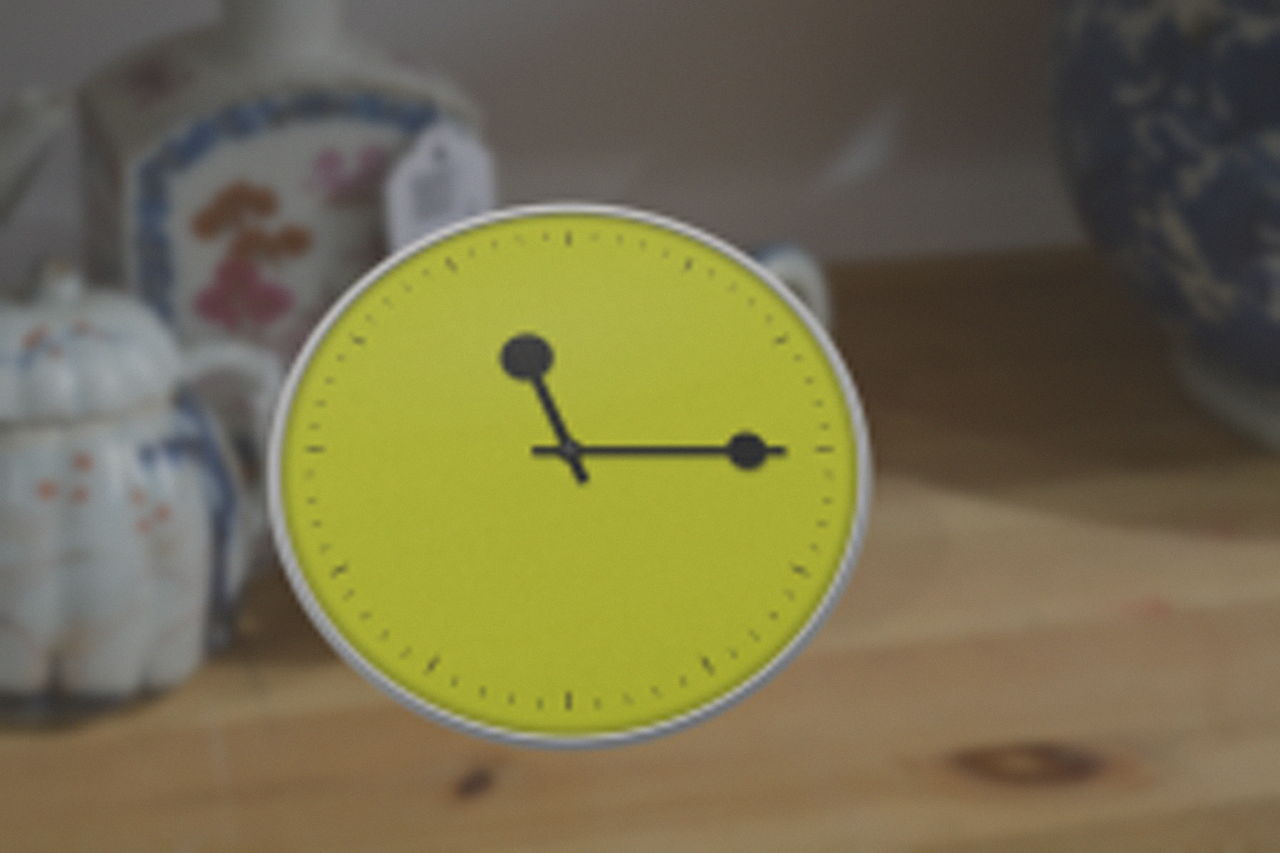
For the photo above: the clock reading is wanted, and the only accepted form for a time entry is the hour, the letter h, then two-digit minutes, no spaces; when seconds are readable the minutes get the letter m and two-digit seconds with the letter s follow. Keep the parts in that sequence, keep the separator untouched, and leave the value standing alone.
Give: 11h15
